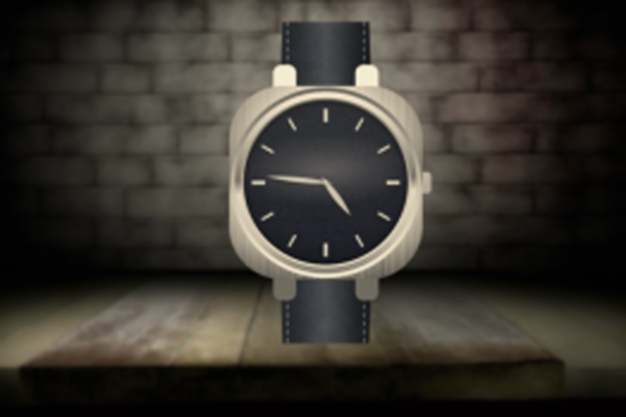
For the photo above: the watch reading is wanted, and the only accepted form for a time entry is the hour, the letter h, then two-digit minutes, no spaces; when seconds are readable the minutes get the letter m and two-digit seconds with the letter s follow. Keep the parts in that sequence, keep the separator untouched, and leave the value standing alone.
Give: 4h46
